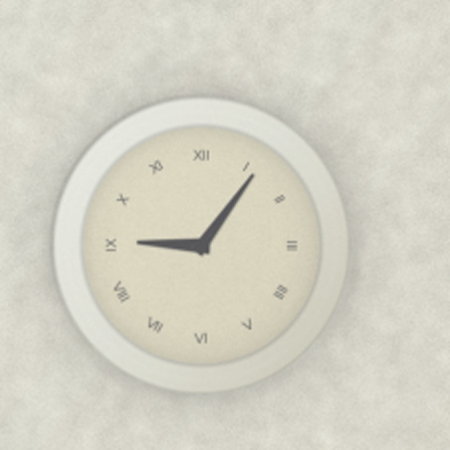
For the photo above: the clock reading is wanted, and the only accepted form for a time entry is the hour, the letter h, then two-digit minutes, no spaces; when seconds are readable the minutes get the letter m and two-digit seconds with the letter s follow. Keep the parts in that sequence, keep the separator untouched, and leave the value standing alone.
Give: 9h06
